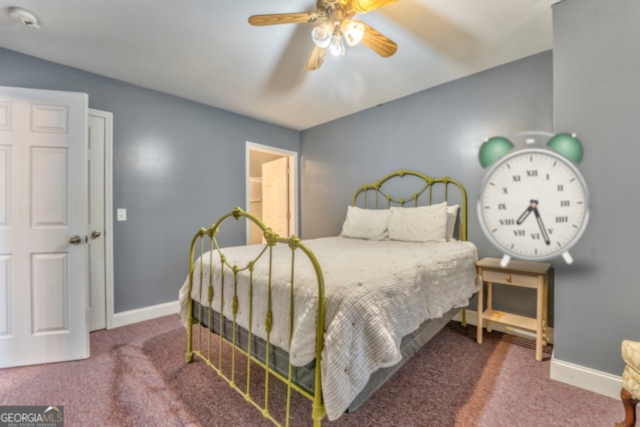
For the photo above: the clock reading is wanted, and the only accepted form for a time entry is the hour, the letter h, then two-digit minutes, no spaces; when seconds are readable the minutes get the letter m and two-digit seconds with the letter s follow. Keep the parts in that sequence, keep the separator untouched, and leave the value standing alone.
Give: 7h27
